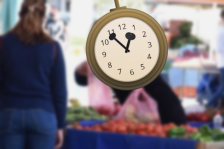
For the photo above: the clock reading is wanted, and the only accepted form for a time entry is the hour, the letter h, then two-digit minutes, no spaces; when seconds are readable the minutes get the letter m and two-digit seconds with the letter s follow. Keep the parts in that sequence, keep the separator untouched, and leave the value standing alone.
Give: 12h54
